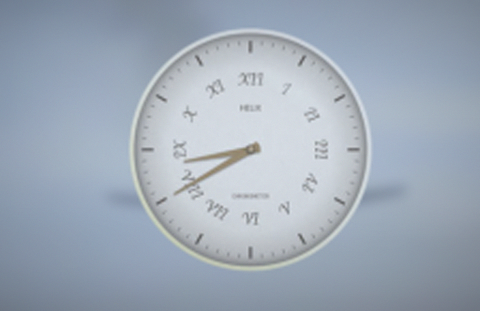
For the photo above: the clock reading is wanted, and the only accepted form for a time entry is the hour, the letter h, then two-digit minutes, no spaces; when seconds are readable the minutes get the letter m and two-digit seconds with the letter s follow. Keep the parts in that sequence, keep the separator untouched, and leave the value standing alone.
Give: 8h40
